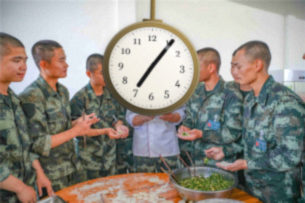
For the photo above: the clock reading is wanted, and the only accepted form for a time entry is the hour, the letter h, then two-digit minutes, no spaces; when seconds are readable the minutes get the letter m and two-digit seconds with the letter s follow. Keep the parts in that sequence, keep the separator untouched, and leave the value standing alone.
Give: 7h06
